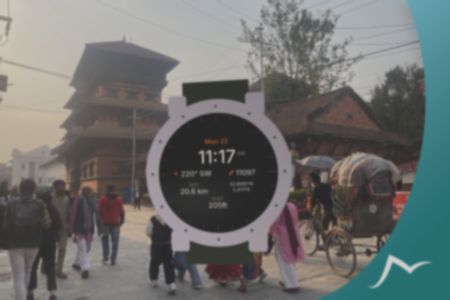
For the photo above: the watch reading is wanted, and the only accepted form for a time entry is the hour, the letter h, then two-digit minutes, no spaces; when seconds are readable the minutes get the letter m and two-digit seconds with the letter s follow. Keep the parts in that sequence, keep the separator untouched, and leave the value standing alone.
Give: 11h17
